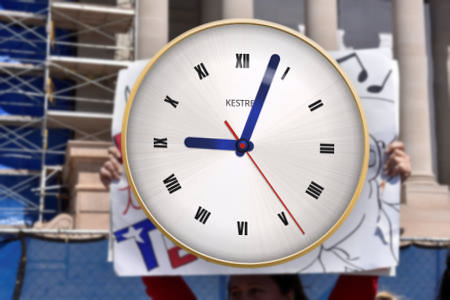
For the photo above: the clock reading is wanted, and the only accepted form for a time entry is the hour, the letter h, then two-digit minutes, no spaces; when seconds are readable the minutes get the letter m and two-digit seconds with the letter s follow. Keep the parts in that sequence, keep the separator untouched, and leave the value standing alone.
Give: 9h03m24s
